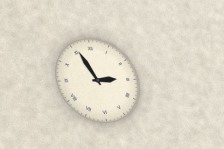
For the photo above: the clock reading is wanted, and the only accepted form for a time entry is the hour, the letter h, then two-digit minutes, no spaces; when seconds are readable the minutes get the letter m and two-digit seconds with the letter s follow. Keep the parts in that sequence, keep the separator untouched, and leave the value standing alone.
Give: 2h56
